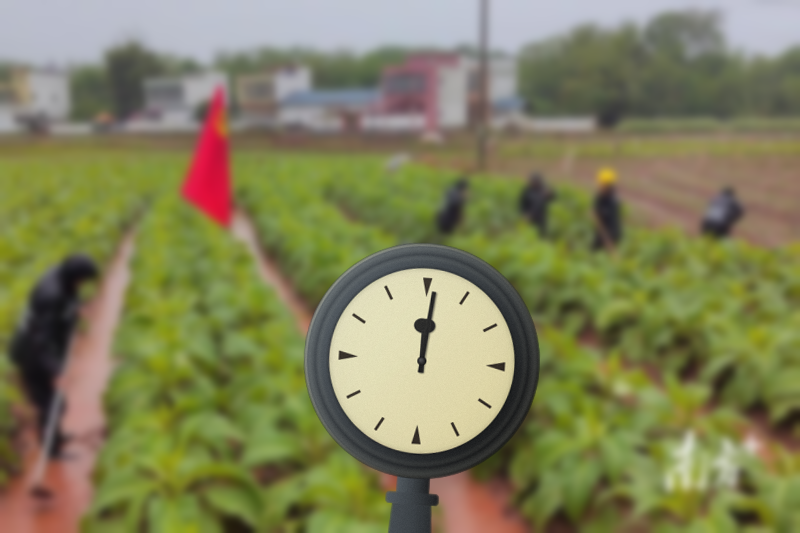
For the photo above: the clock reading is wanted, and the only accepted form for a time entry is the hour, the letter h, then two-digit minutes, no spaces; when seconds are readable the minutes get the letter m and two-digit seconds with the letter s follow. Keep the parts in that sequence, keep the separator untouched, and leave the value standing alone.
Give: 12h01
